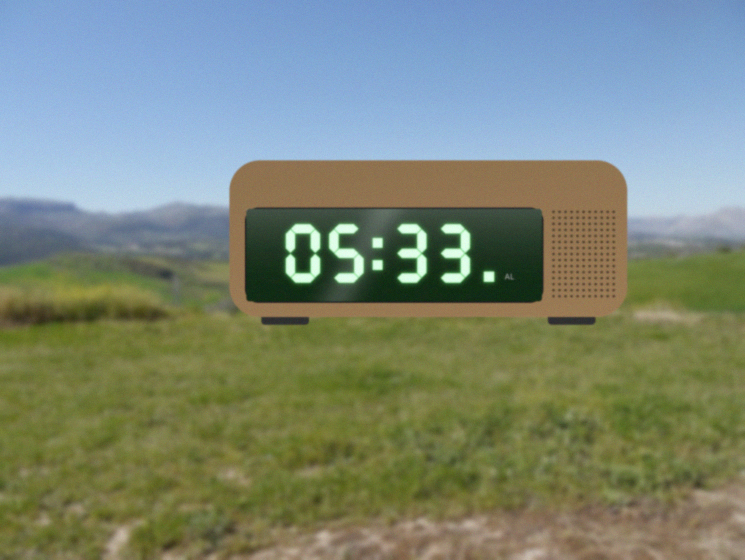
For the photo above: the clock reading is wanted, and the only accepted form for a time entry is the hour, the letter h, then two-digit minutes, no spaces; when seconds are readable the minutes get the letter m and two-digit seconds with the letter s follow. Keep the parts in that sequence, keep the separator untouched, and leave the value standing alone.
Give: 5h33
